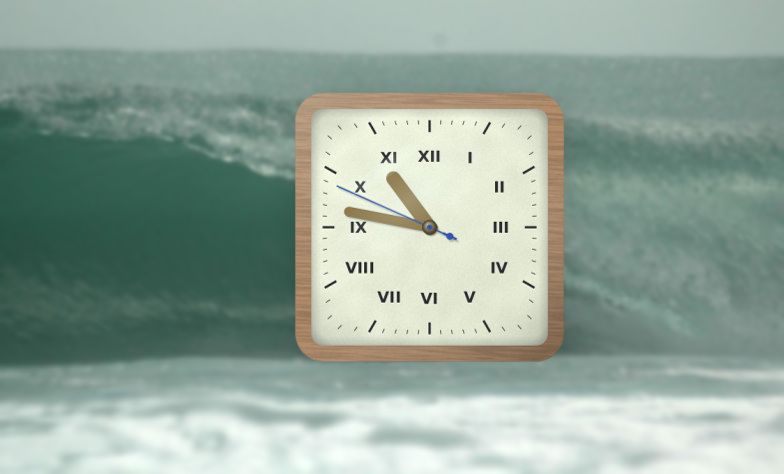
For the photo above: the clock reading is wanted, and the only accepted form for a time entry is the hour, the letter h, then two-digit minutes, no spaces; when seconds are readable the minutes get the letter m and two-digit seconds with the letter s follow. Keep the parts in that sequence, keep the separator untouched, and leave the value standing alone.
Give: 10h46m49s
